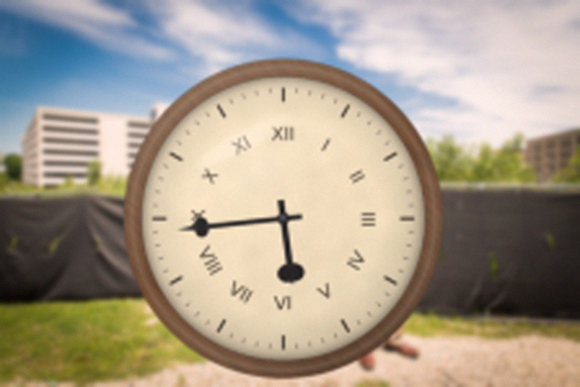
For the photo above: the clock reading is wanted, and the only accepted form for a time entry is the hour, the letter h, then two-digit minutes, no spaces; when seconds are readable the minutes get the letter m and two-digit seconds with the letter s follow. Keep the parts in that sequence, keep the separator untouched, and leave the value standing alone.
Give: 5h44
